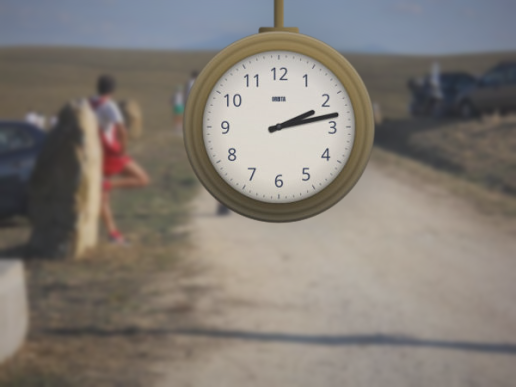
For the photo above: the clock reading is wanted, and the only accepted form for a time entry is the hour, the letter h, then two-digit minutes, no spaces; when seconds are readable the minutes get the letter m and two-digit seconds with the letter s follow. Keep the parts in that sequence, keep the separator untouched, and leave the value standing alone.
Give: 2h13
